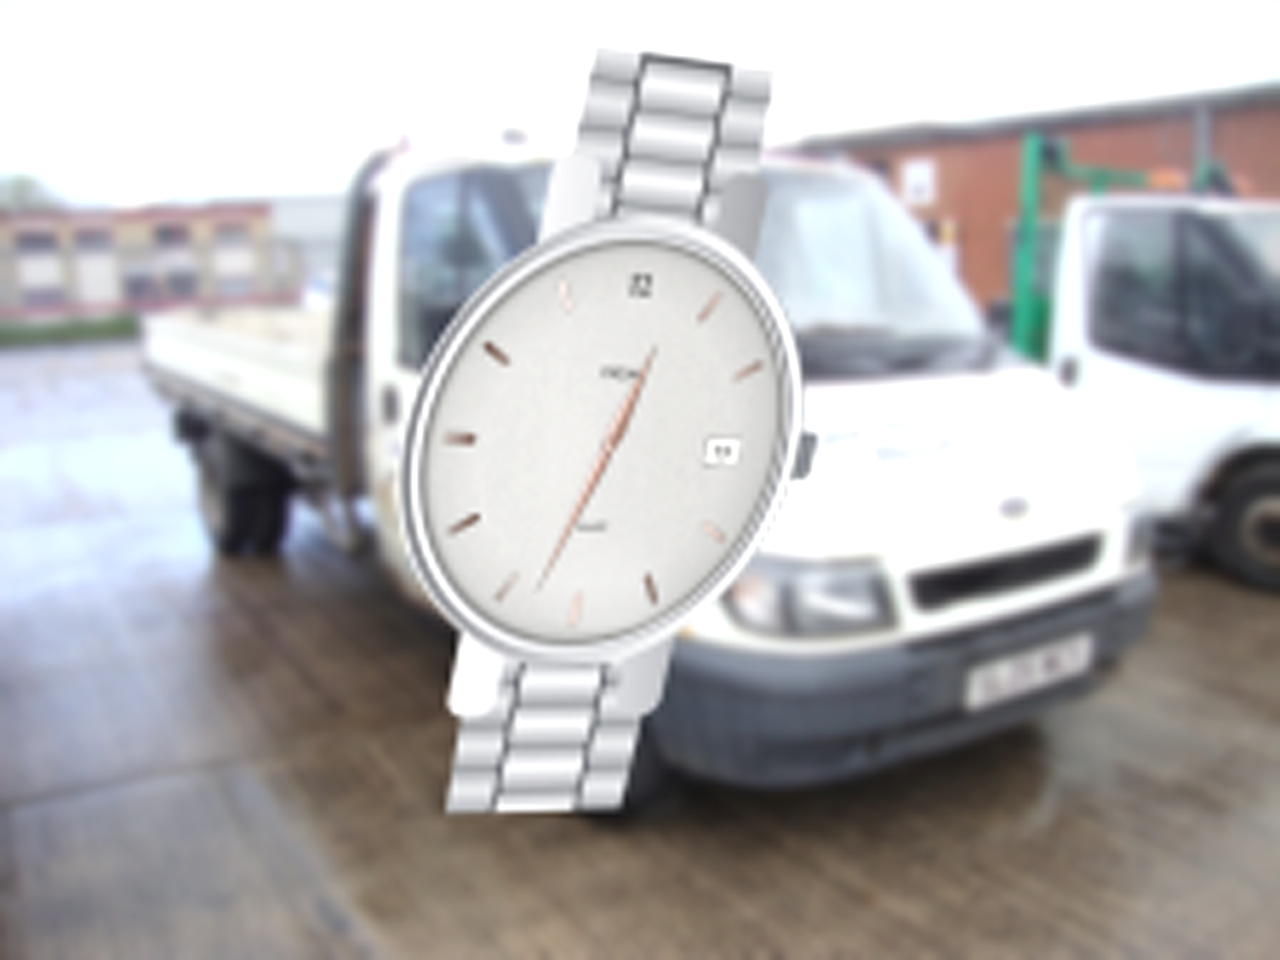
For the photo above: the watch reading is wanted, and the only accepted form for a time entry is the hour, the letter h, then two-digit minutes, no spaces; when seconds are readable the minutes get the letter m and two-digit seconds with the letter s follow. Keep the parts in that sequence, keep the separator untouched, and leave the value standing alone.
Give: 12h33
